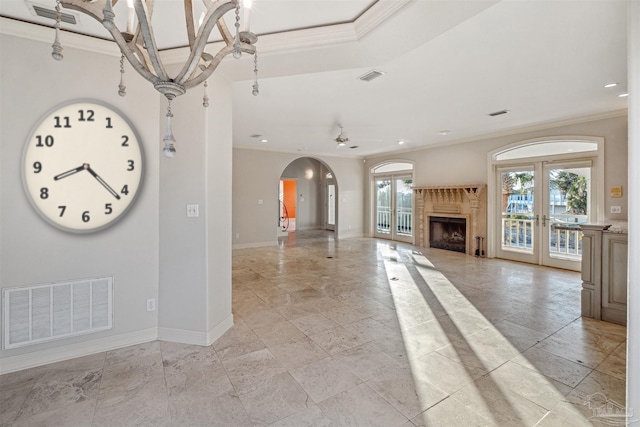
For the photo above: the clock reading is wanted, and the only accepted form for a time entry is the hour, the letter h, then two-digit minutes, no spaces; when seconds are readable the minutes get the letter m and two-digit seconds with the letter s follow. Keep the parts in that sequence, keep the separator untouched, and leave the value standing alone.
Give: 8h22
